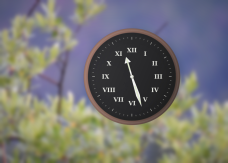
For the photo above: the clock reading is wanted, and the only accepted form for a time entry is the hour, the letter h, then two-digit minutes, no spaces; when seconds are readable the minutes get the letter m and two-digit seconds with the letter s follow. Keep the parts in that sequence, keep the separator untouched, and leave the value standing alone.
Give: 11h27
